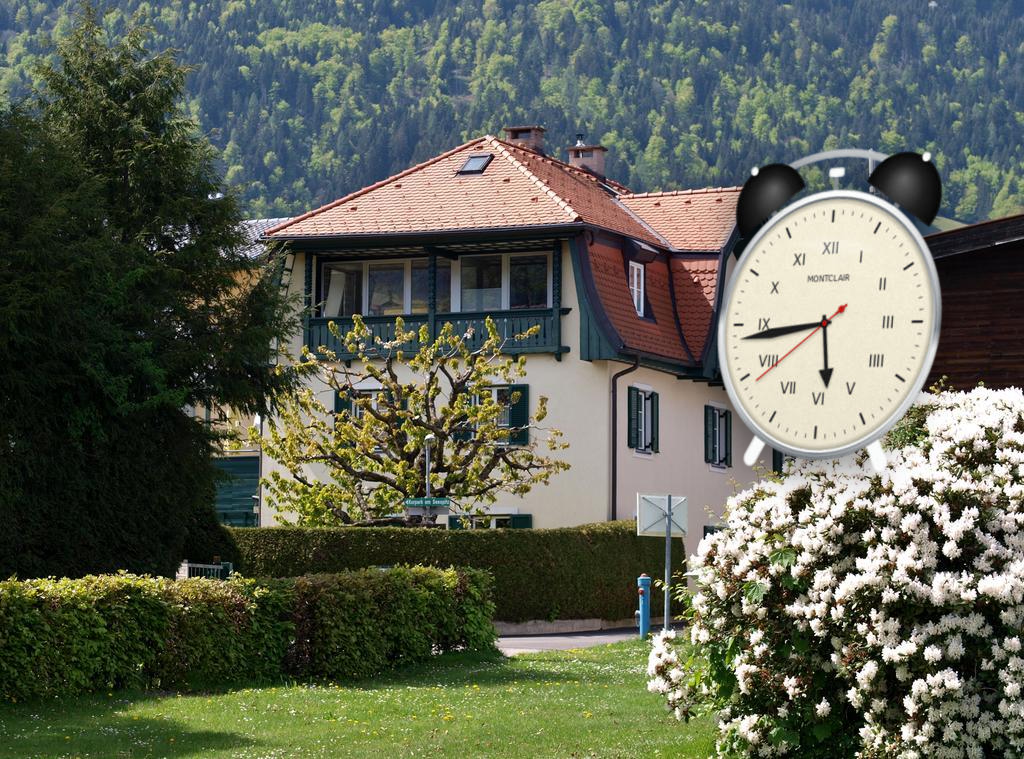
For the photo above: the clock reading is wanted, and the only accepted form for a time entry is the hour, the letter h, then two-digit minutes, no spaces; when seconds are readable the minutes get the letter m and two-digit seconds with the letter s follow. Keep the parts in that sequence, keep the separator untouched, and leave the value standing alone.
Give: 5h43m39s
